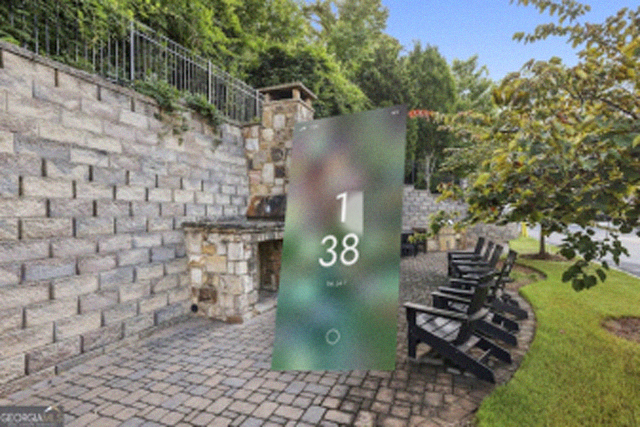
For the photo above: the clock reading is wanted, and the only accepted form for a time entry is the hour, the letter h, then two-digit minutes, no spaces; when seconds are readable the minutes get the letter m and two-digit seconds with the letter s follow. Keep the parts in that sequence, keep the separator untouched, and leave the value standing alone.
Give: 1h38
